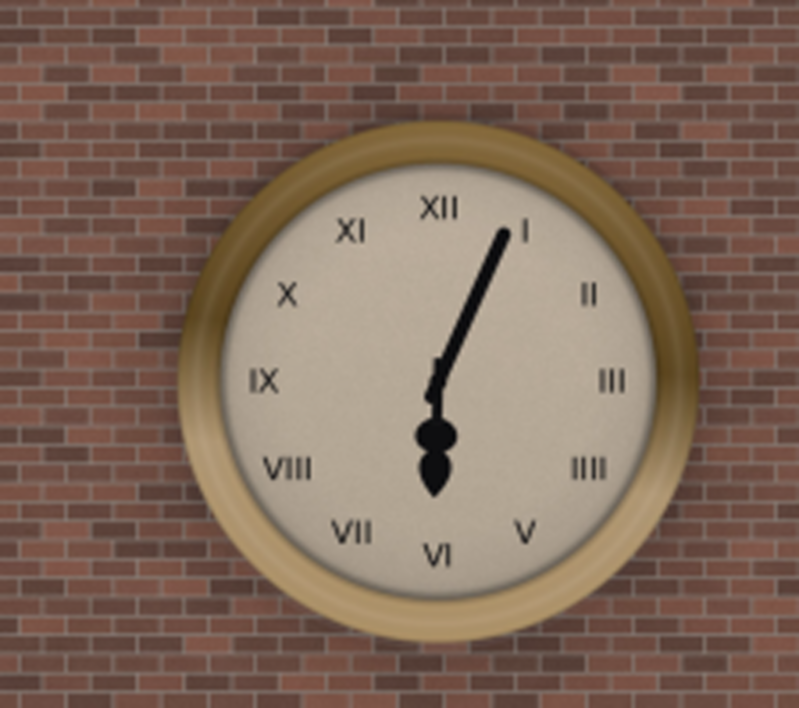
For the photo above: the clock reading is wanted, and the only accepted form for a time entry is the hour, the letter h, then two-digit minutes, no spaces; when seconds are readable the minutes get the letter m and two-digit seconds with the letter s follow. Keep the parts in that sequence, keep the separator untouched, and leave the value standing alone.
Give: 6h04
